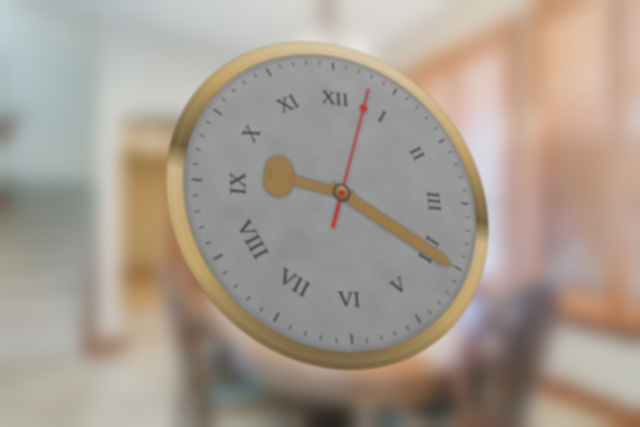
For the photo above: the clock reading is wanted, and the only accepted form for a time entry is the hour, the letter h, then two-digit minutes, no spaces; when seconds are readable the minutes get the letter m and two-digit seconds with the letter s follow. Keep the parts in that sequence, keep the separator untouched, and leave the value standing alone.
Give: 9h20m03s
